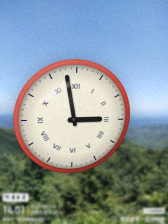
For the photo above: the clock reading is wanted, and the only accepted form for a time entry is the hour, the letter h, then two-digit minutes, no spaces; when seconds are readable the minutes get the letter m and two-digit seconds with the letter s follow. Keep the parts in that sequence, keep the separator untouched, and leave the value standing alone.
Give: 2h58
